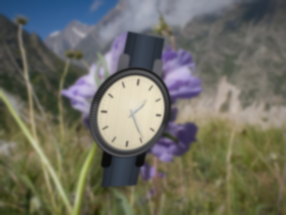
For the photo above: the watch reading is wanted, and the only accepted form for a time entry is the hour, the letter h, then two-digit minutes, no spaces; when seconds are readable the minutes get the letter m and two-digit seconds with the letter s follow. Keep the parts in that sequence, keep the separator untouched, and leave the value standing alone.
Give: 1h24
